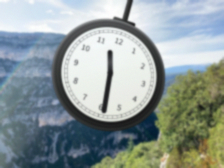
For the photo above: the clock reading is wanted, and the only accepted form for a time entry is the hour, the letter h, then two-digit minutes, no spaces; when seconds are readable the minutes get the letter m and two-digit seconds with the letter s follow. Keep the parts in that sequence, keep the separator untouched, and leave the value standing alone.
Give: 11h29
